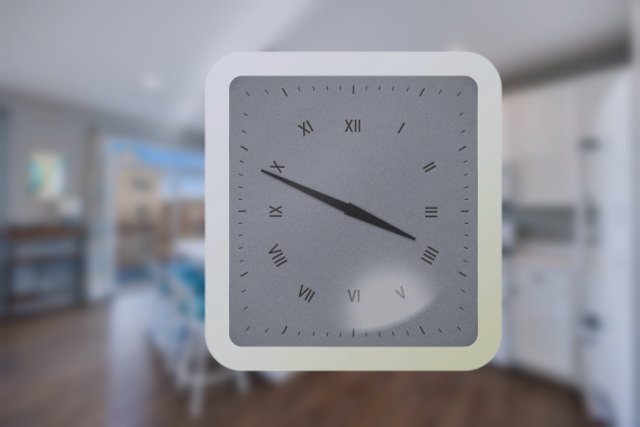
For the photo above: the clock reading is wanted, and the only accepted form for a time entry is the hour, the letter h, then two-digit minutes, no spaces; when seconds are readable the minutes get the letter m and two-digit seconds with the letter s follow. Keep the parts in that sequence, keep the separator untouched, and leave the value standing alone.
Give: 3h49
